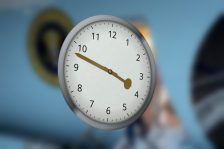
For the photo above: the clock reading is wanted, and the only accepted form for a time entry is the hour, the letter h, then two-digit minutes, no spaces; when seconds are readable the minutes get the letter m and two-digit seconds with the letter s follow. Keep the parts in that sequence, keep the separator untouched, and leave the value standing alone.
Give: 3h48
